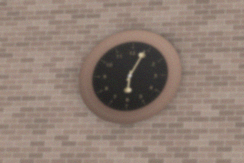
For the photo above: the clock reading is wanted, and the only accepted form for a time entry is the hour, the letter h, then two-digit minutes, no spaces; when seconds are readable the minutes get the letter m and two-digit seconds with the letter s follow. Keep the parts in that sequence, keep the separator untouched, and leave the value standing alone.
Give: 6h04
